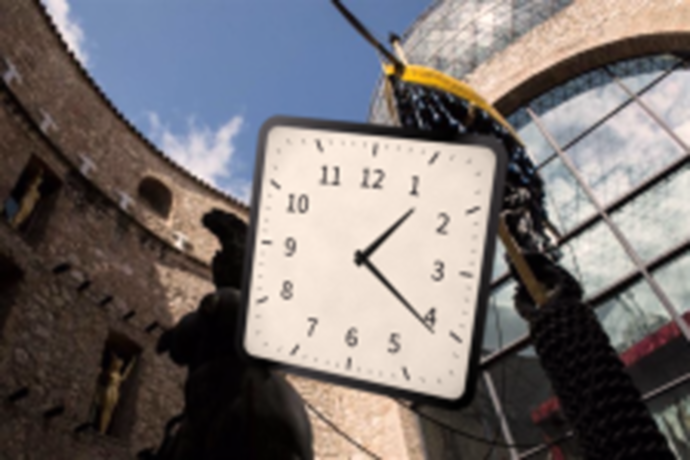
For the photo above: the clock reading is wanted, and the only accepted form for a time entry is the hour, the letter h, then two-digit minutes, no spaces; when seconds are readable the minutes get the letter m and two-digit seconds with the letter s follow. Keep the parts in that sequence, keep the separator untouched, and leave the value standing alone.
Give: 1h21
